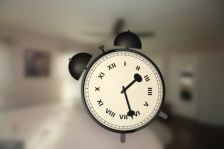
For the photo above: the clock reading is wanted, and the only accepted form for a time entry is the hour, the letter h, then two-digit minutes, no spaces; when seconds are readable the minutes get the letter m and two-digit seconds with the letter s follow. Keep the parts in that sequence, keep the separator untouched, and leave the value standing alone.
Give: 2h32
